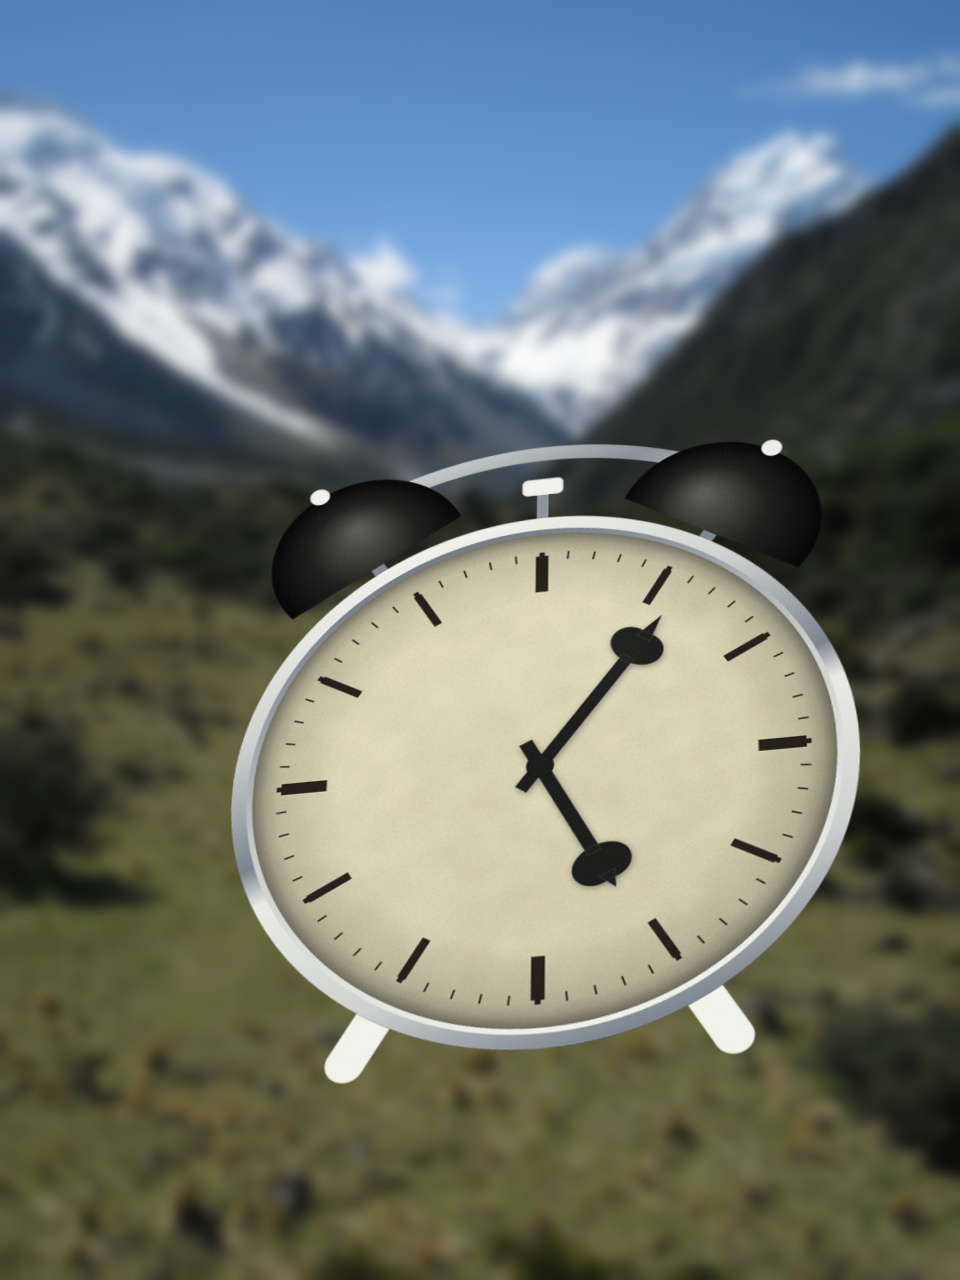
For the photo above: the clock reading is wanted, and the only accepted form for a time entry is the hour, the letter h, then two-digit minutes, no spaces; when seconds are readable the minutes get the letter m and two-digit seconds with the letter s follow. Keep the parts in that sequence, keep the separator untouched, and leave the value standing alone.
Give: 5h06
